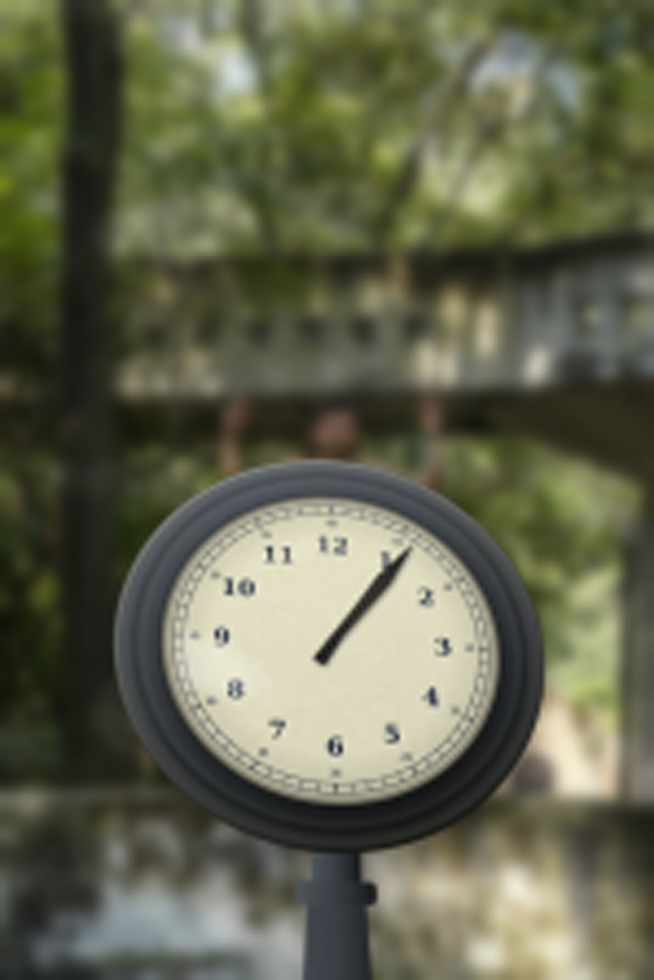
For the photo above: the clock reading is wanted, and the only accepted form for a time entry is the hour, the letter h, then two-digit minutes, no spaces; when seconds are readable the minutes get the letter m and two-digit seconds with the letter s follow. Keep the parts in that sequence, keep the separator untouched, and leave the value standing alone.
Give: 1h06
